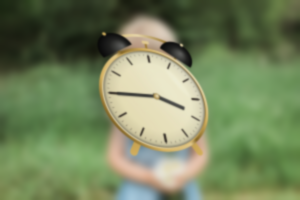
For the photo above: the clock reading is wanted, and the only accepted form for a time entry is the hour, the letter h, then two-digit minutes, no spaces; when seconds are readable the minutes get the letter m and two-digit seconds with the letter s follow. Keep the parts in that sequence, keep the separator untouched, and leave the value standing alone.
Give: 3h45
